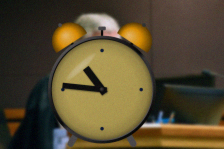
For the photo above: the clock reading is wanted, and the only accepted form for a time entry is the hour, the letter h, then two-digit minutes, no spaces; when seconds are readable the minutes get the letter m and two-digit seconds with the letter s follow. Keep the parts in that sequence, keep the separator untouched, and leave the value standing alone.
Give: 10h46
